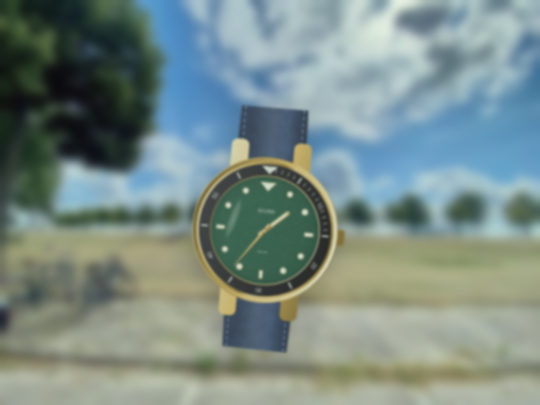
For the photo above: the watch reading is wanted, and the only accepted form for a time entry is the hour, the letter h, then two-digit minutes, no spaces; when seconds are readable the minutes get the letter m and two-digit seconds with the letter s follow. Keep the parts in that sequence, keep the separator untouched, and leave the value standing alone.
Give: 1h36
